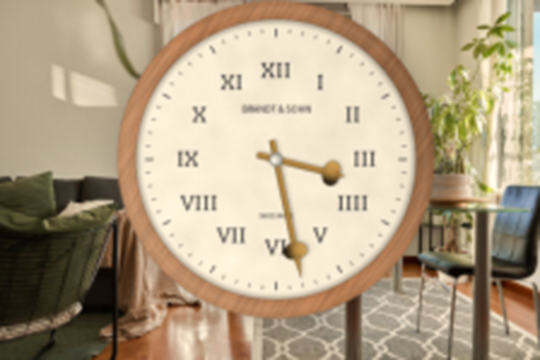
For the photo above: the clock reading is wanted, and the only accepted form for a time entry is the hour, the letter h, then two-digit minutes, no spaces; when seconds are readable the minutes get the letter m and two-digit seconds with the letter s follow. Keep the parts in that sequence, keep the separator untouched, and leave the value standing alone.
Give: 3h28
